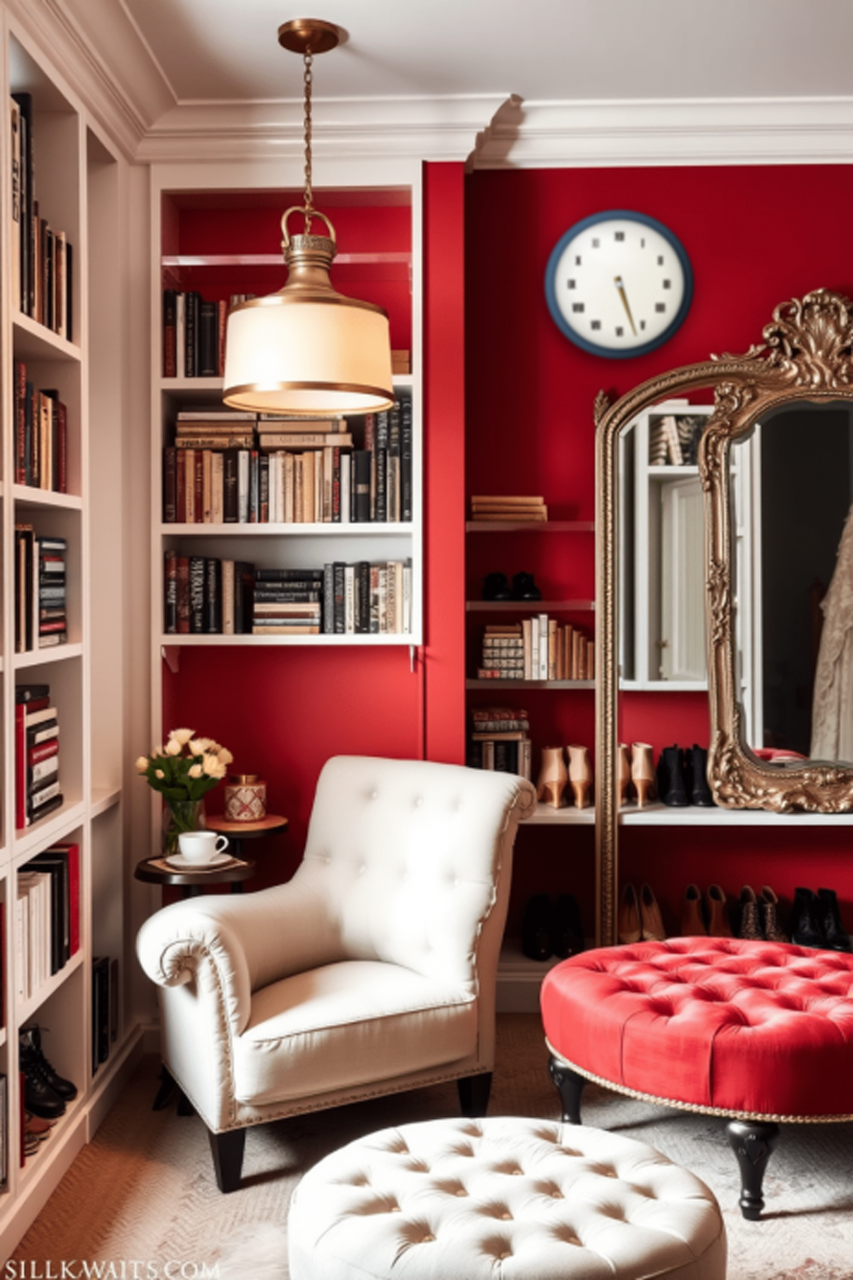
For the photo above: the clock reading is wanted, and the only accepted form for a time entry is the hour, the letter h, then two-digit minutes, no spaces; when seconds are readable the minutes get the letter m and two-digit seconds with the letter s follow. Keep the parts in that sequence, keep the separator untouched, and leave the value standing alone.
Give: 5h27
